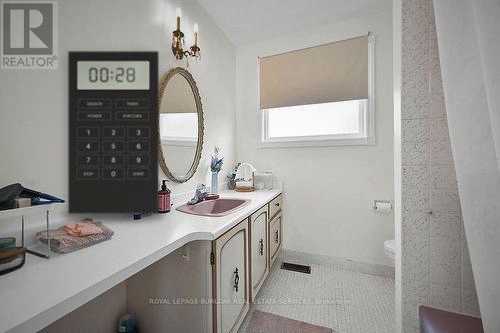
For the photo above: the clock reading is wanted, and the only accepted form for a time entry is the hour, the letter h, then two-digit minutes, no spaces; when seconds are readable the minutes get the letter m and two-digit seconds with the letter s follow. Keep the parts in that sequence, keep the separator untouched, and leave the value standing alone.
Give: 0h28
